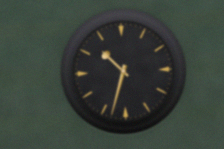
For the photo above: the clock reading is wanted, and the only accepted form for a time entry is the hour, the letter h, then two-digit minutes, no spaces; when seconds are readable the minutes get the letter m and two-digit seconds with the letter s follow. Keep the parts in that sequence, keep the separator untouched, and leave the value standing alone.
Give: 10h33
